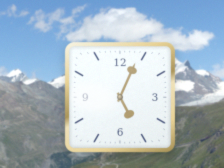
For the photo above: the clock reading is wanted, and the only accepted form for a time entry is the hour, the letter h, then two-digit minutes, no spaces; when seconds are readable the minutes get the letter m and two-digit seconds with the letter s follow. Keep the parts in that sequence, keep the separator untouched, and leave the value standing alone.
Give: 5h04
